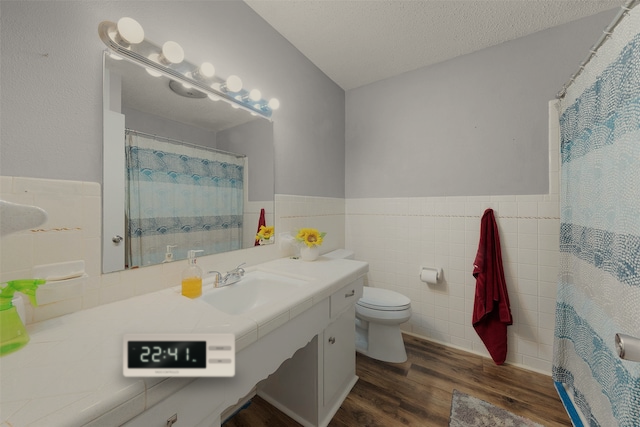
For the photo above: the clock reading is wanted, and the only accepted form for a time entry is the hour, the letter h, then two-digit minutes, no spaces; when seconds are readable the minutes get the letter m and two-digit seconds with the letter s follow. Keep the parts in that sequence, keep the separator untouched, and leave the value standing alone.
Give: 22h41
